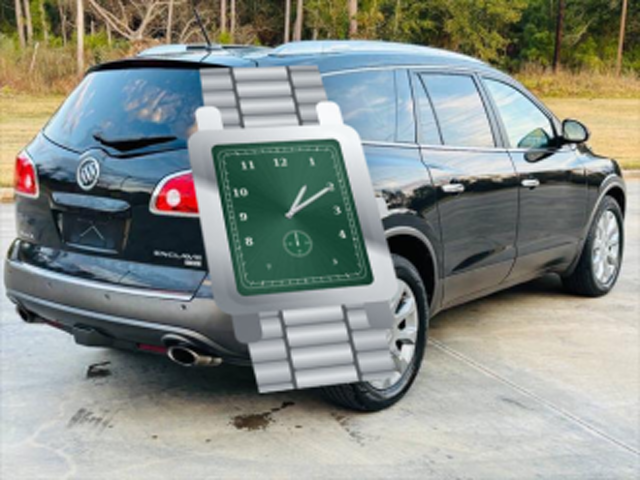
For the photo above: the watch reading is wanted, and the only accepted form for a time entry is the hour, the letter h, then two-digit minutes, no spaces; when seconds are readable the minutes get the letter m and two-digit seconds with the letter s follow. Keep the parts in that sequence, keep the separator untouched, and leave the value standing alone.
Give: 1h10
